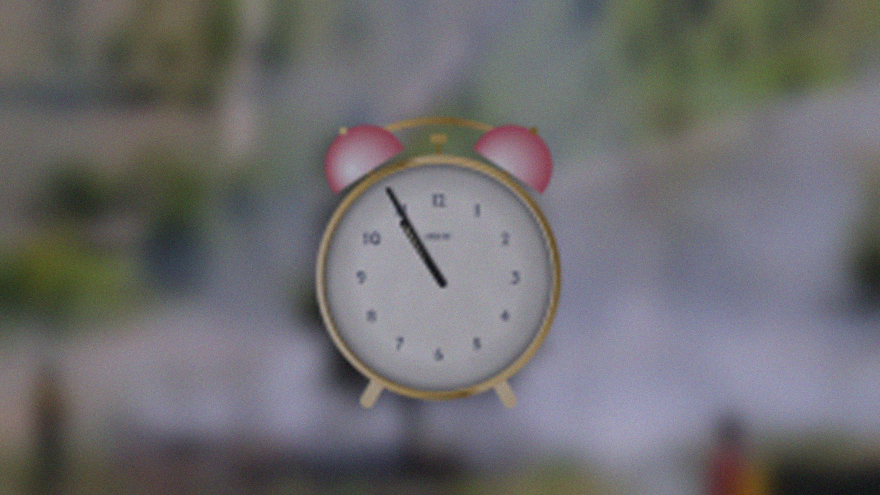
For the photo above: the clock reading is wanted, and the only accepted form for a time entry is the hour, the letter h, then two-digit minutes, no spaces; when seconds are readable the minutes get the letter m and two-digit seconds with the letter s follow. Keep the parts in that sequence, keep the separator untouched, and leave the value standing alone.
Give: 10h55
